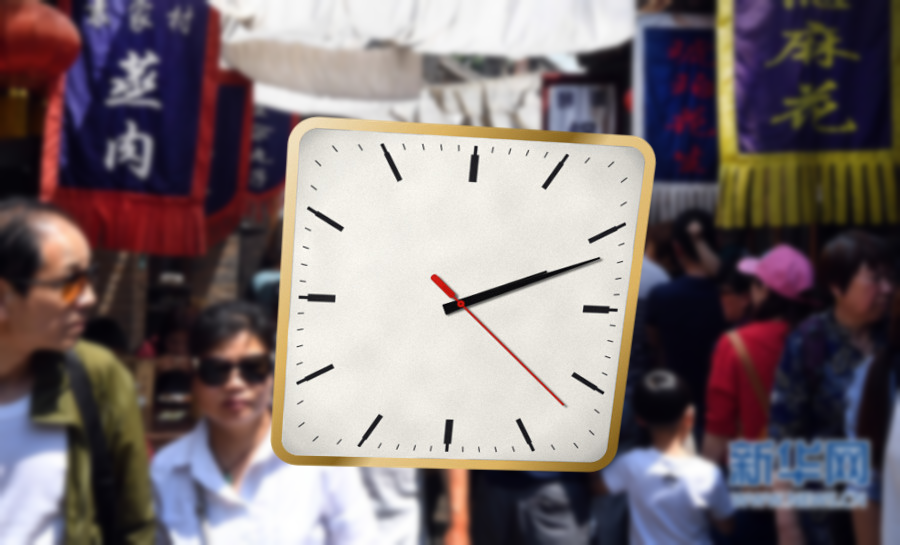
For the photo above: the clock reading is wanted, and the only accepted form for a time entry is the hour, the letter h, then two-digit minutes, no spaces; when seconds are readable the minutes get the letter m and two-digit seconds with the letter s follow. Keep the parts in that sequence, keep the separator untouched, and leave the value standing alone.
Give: 2h11m22s
